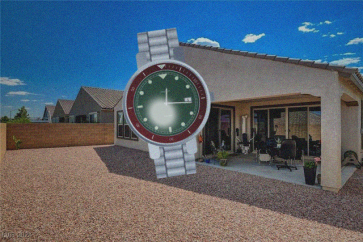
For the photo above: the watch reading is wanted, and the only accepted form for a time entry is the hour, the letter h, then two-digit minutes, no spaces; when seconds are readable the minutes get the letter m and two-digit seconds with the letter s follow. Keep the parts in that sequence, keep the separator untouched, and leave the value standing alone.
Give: 12h16
